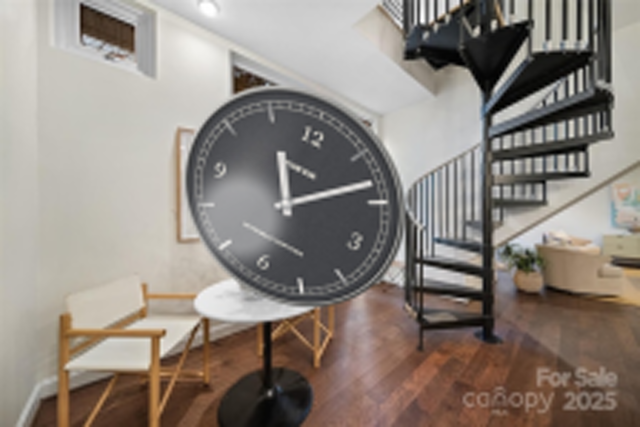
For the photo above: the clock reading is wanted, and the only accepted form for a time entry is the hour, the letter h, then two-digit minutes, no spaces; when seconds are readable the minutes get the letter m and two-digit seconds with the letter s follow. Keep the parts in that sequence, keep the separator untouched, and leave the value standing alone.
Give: 11h08
